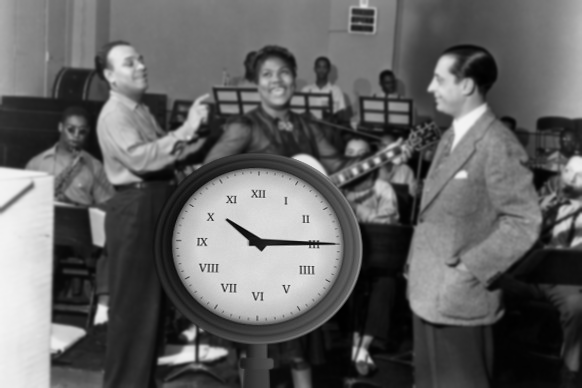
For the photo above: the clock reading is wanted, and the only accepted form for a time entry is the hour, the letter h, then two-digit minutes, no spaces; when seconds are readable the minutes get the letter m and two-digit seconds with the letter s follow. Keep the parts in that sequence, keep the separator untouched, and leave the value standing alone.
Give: 10h15
